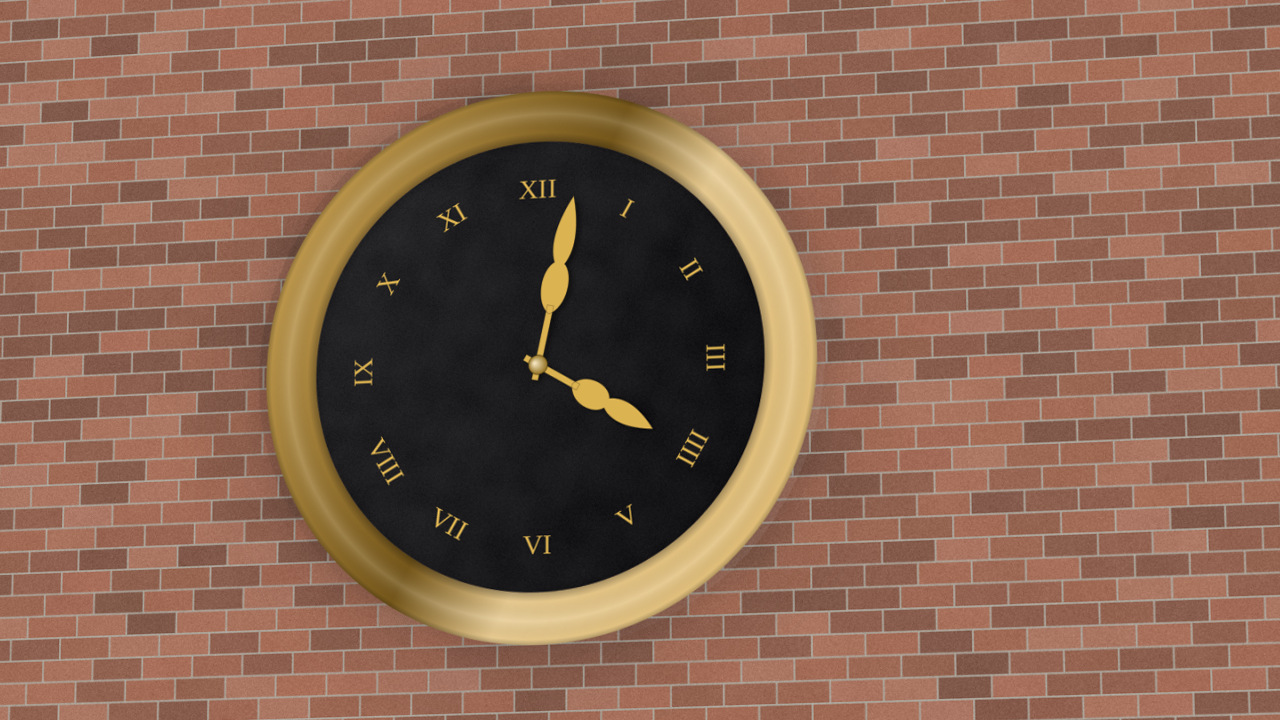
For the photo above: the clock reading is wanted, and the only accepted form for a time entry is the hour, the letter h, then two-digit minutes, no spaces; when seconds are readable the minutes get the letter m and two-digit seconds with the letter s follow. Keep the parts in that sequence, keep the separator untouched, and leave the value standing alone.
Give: 4h02
